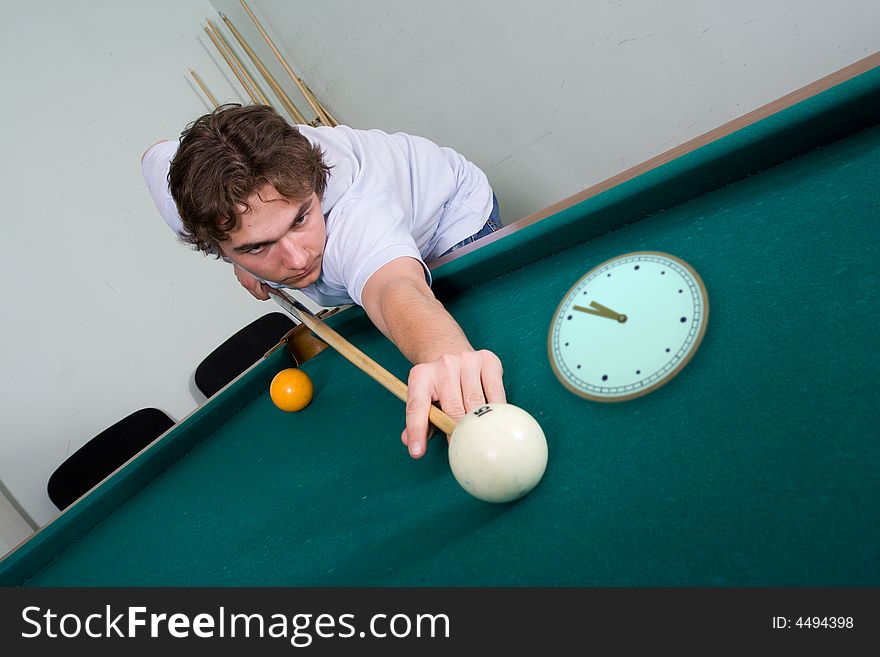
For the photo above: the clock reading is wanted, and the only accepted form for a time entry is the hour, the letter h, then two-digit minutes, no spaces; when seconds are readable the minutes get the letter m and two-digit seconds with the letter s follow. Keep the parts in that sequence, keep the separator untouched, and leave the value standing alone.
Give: 9h47
